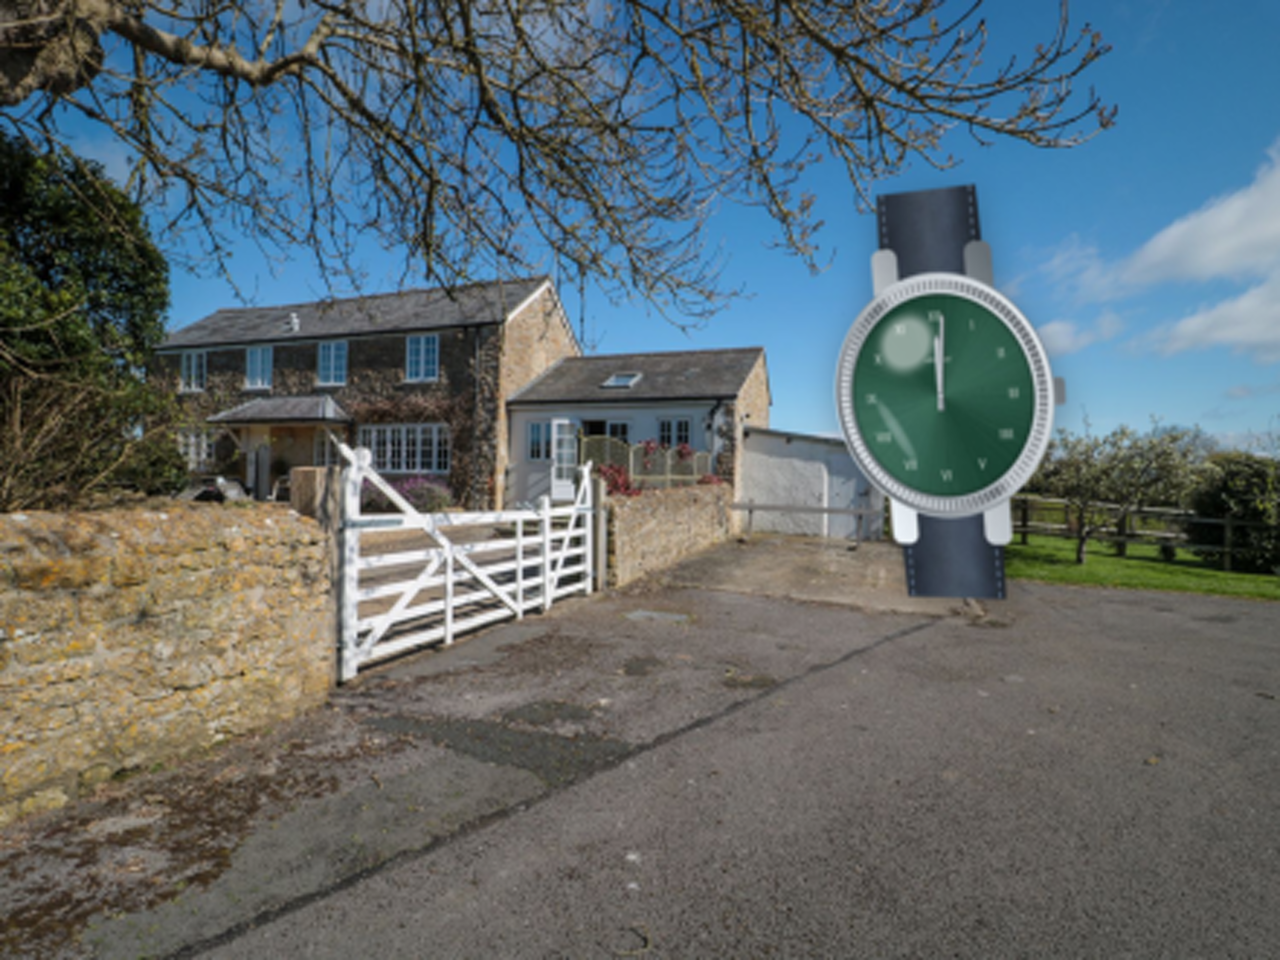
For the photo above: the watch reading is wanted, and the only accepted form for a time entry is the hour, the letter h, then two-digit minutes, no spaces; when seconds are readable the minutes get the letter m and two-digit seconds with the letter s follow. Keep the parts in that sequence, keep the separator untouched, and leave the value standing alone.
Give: 12h01
